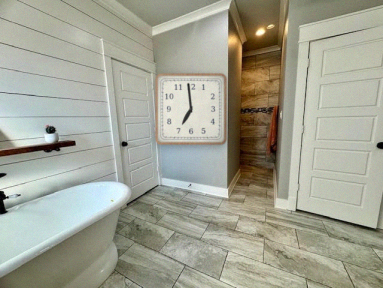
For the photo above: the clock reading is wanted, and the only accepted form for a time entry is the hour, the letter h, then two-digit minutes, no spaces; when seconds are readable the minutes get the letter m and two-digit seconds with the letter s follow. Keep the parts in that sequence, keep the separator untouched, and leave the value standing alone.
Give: 6h59
